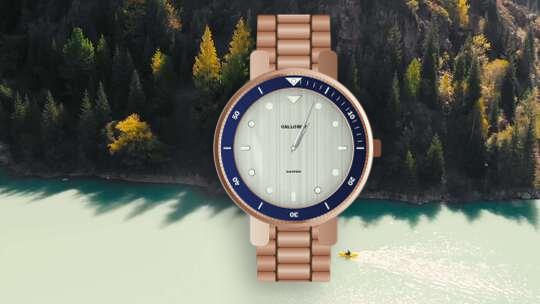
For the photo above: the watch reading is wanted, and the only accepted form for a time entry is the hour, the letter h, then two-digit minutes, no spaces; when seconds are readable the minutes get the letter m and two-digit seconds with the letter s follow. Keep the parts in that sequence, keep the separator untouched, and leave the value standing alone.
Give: 1h04
